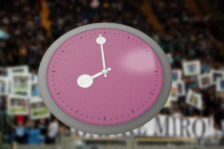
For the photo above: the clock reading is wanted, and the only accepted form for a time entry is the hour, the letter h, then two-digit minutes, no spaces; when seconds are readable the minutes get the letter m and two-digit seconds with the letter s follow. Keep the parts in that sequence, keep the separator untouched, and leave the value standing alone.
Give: 7h59
